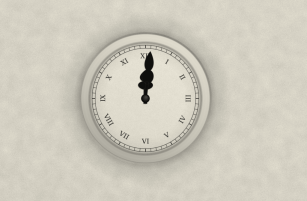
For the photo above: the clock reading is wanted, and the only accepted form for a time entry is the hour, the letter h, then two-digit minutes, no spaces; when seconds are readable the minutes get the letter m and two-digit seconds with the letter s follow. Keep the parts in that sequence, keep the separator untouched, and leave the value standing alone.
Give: 12h01
